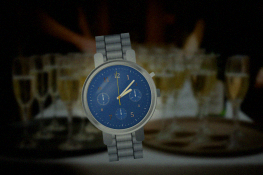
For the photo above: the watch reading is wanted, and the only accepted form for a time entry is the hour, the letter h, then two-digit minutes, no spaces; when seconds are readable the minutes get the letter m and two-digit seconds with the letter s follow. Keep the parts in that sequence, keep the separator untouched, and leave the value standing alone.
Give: 2h08
